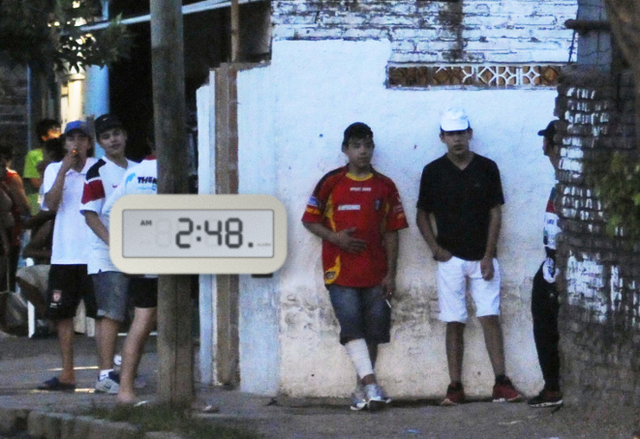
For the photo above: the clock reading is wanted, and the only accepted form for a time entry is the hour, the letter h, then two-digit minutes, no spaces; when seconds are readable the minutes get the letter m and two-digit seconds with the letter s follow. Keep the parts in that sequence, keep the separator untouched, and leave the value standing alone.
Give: 2h48
